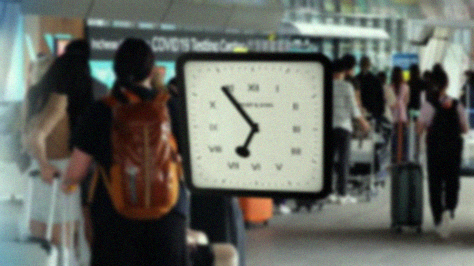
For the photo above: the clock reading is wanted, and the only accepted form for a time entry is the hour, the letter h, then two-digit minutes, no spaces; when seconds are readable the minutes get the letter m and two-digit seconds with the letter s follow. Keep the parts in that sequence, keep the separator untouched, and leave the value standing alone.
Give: 6h54
